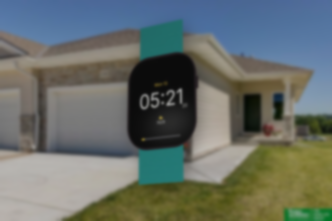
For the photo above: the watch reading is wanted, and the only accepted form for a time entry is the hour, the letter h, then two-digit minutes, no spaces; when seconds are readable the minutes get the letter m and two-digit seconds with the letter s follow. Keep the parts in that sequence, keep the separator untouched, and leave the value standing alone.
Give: 5h21
